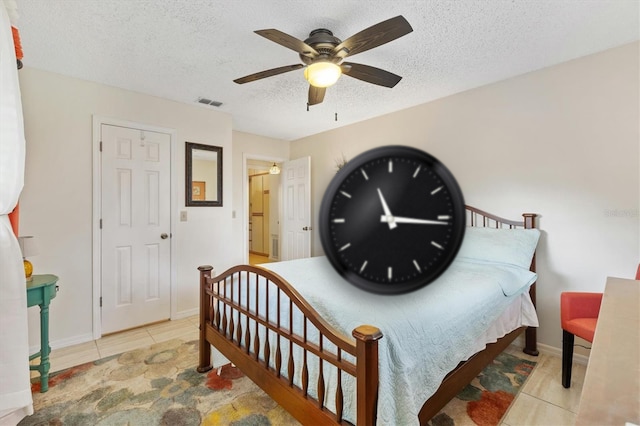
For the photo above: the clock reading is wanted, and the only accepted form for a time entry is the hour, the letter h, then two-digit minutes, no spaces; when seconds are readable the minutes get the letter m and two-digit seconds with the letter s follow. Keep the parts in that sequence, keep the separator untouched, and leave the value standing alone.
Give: 11h16
